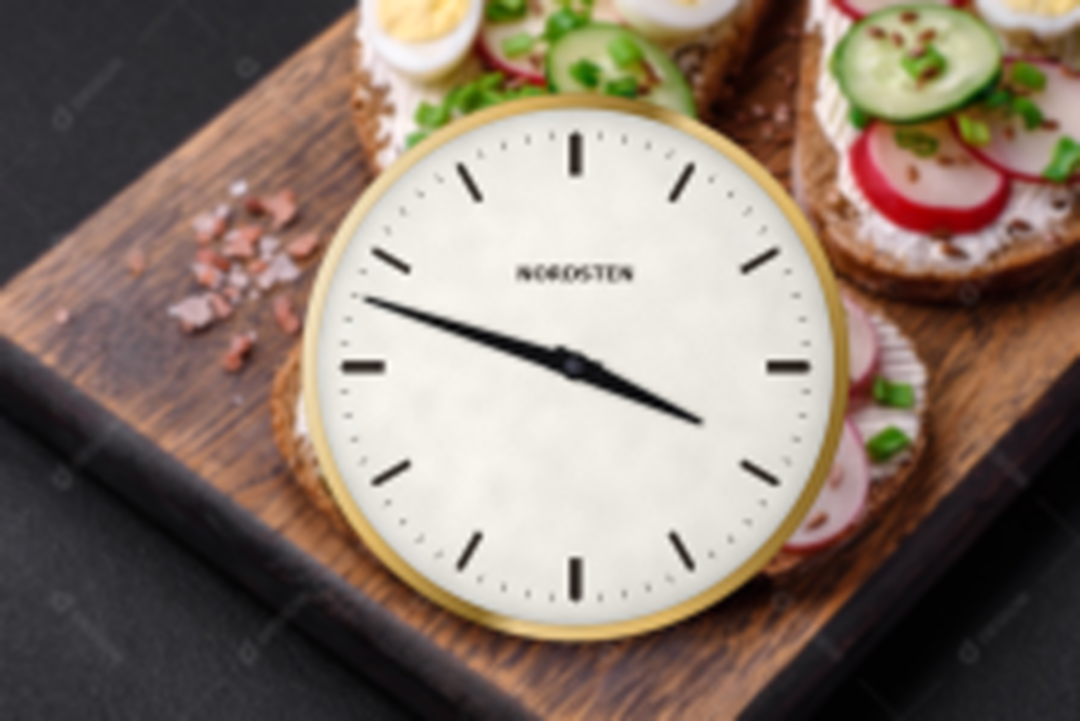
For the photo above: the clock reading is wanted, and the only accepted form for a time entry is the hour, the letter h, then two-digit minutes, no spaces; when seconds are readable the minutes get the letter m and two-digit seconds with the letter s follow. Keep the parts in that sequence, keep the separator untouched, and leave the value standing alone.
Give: 3h48
